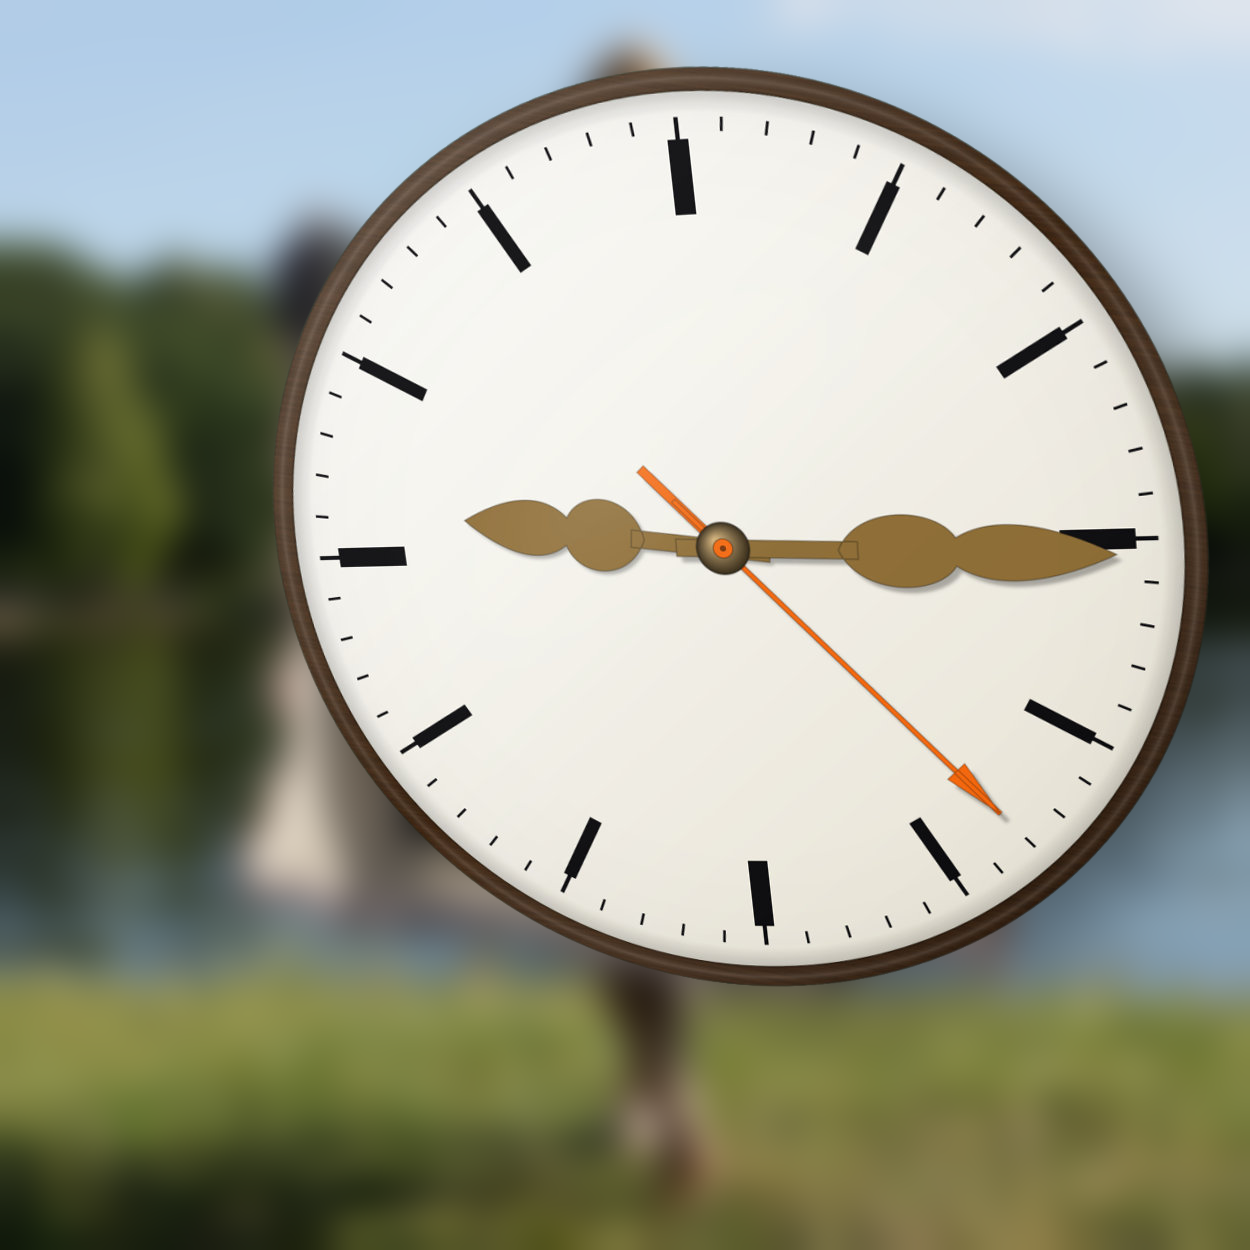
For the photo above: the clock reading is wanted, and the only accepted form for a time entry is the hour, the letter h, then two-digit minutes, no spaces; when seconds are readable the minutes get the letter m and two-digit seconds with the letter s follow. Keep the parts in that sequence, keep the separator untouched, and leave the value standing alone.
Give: 9h15m23s
